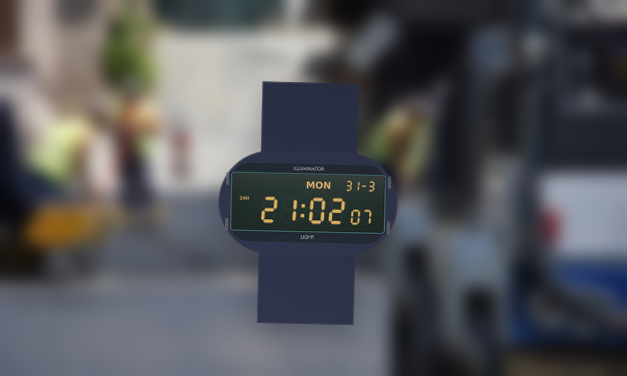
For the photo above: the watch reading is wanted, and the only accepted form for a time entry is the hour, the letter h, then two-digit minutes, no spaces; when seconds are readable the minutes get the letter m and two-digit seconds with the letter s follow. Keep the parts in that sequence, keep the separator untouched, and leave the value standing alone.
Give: 21h02m07s
